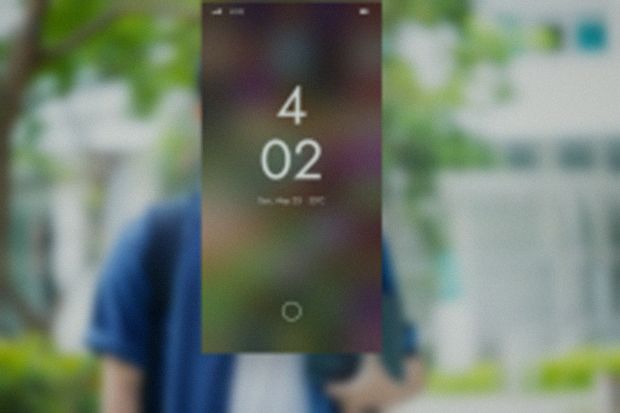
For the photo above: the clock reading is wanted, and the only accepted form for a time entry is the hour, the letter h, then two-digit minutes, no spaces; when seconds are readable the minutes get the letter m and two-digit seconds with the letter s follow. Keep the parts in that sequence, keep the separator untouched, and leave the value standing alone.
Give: 4h02
